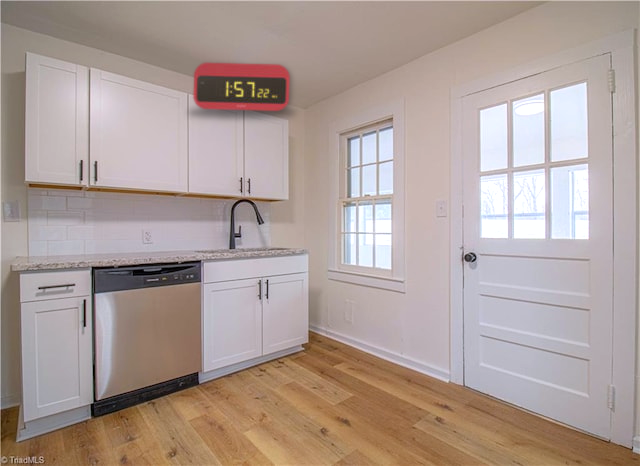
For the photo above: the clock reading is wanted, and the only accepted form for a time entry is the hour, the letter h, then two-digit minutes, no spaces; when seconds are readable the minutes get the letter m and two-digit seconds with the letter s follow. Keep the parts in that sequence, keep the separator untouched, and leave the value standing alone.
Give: 1h57
